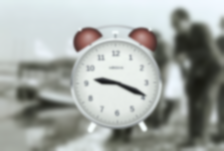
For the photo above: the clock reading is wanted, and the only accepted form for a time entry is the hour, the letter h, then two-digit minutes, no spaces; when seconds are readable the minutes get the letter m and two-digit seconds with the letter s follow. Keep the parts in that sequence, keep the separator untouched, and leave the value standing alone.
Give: 9h19
